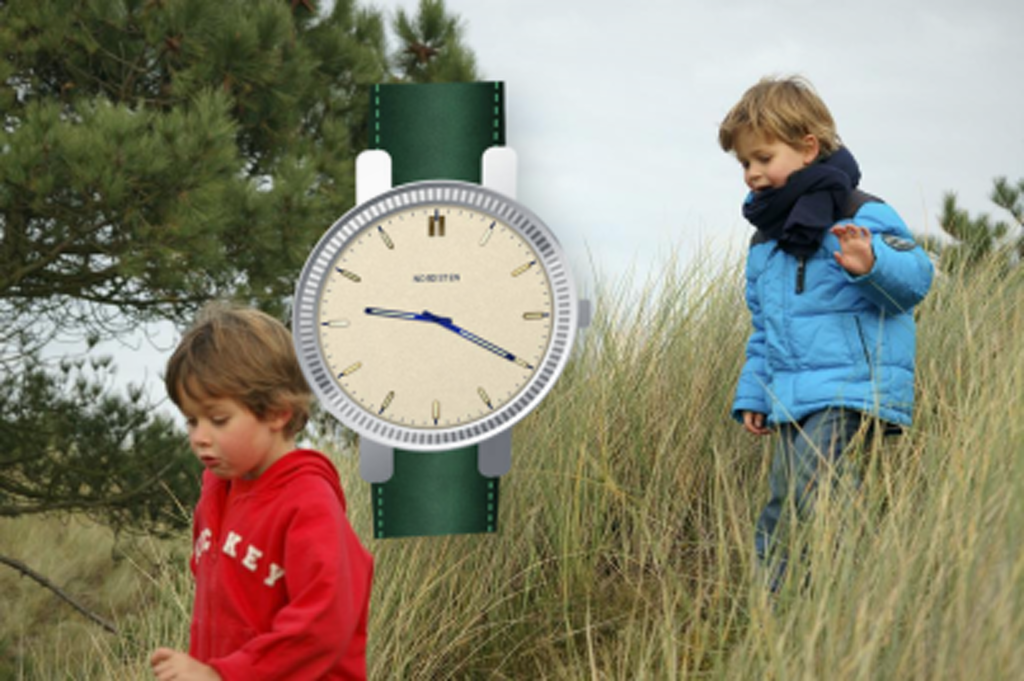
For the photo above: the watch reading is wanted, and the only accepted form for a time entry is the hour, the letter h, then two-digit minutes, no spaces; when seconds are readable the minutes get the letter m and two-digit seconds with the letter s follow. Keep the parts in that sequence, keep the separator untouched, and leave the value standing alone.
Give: 9h20
